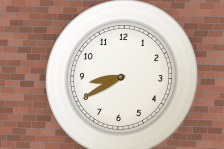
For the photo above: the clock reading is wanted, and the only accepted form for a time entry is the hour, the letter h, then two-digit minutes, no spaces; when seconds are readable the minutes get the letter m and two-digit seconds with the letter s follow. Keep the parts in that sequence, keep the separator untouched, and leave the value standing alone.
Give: 8h40
